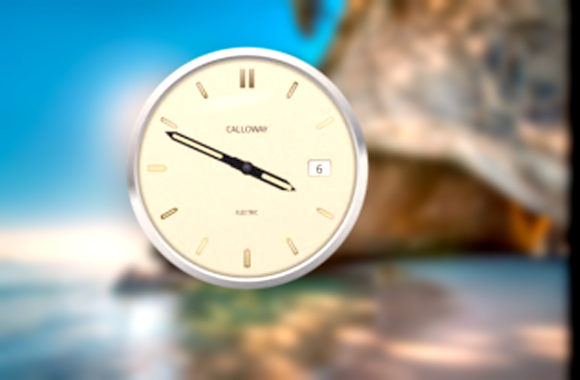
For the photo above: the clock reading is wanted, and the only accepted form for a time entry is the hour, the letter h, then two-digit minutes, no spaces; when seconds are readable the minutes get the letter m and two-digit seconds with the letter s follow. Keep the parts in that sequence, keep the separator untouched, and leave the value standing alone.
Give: 3h49
